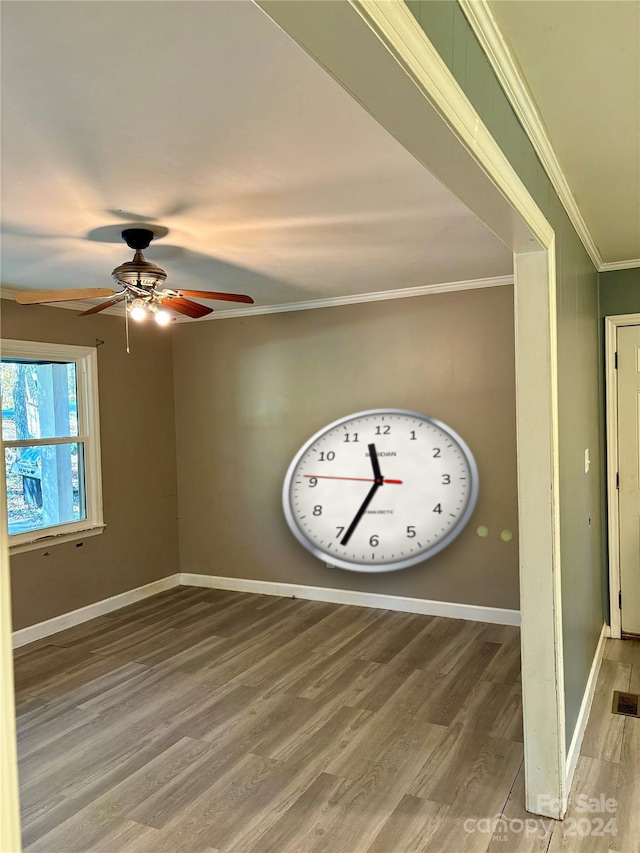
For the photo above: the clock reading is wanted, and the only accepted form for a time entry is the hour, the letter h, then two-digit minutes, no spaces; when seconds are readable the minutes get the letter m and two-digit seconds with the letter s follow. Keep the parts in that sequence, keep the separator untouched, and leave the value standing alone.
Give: 11h33m46s
